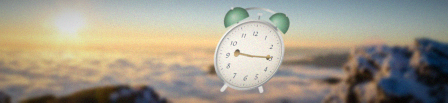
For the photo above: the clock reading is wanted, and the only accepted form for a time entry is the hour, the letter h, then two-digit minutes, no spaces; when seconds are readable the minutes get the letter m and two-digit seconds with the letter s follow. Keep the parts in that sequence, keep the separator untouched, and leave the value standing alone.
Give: 9h15
